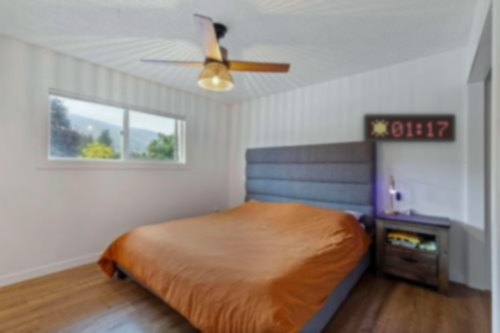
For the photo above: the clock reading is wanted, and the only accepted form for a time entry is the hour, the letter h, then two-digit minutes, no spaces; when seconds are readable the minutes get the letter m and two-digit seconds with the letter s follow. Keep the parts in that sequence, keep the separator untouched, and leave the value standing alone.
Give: 1h17
